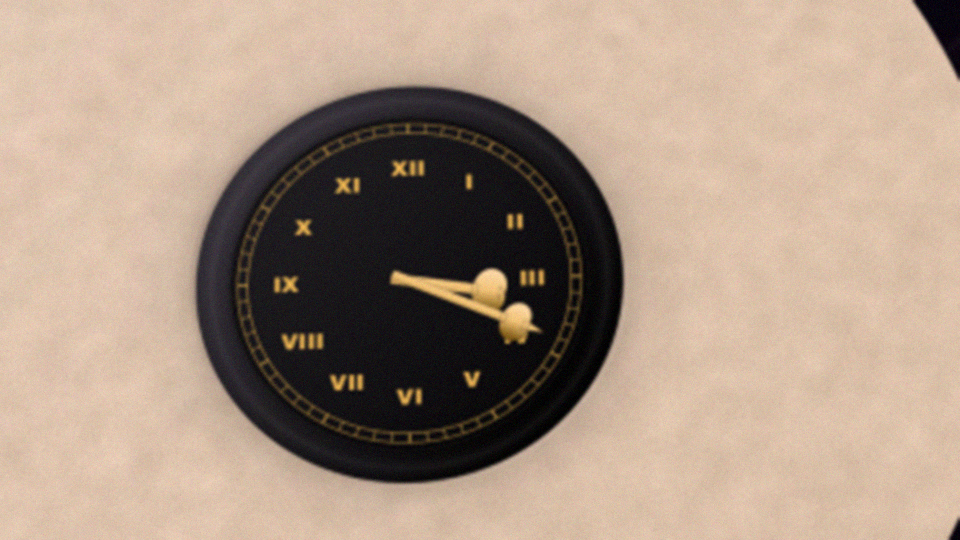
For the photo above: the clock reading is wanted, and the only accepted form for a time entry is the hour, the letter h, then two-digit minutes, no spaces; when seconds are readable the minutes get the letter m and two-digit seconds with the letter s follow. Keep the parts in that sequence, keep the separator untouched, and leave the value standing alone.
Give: 3h19
